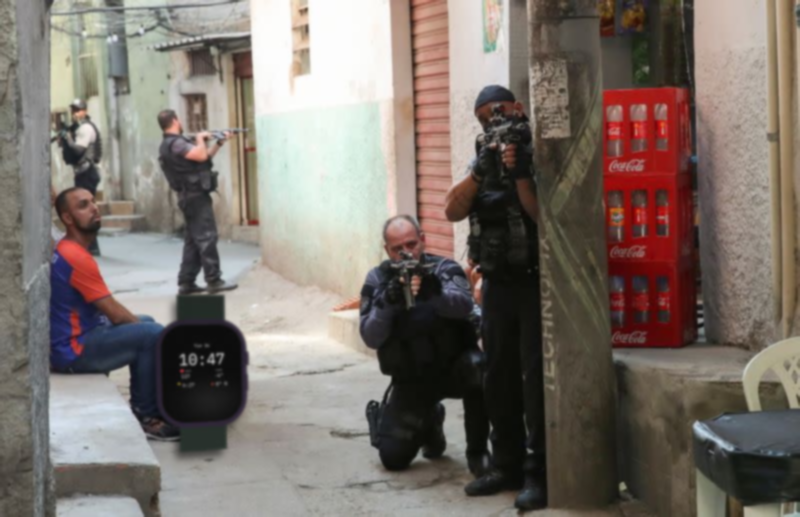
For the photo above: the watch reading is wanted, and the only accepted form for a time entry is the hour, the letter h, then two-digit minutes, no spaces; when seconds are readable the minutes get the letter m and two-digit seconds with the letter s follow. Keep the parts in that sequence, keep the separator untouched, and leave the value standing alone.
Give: 10h47
